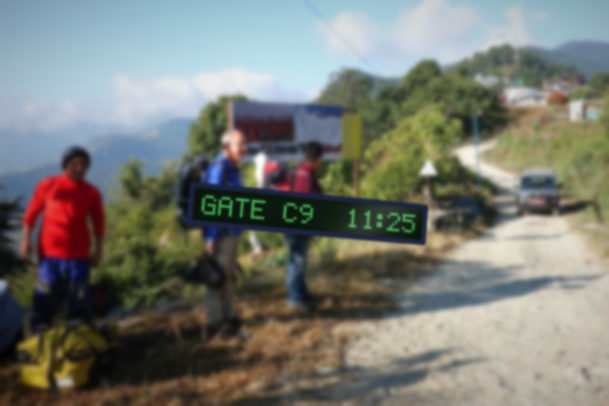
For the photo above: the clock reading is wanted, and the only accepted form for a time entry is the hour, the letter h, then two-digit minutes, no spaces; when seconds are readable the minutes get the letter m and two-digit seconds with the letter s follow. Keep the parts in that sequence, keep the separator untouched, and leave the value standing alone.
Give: 11h25
